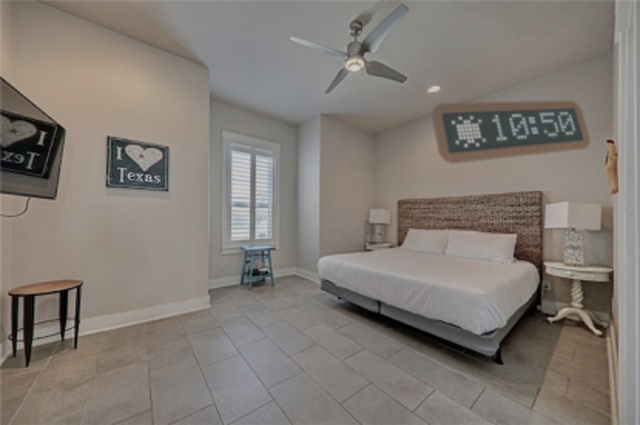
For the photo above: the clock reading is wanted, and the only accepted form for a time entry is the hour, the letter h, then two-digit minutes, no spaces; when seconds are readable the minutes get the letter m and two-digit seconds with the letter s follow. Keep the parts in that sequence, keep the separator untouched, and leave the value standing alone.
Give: 10h50
